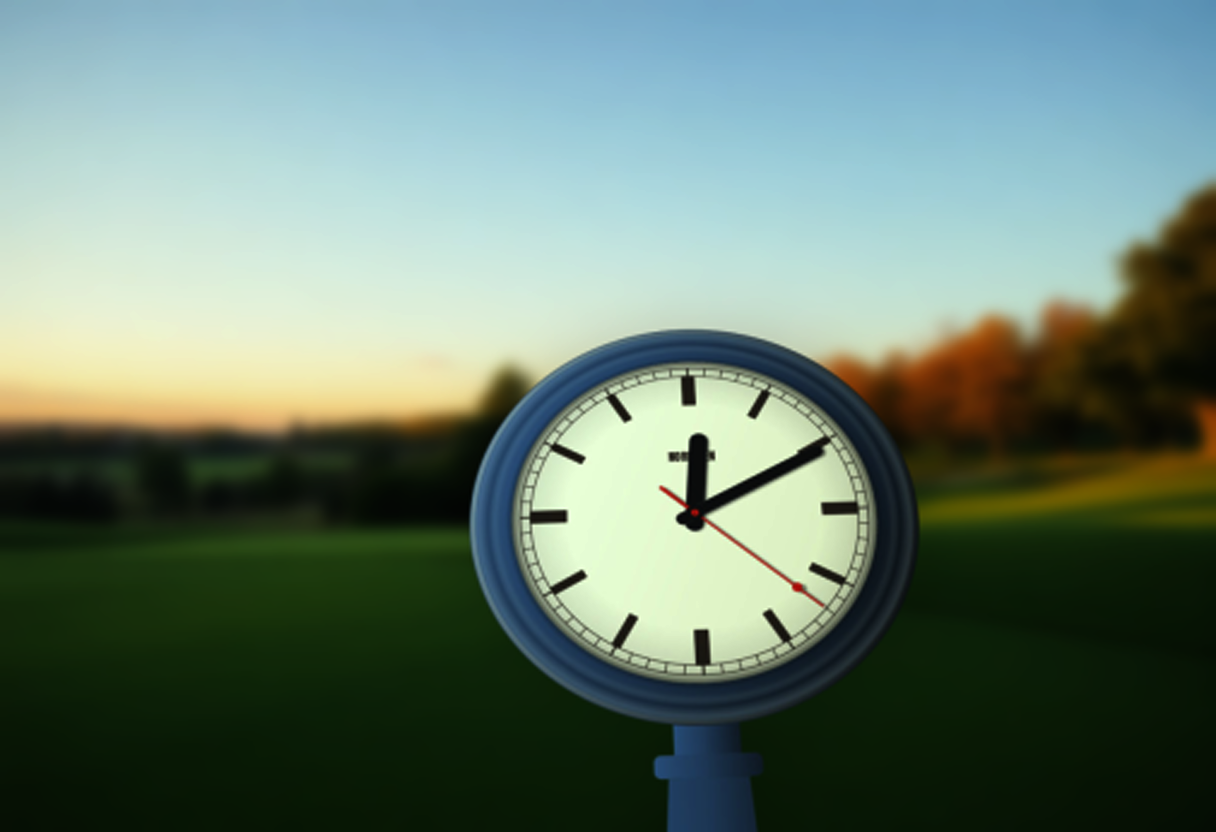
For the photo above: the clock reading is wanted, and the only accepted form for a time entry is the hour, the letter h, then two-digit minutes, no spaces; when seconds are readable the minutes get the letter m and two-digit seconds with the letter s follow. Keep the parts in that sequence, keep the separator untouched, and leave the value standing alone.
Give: 12h10m22s
